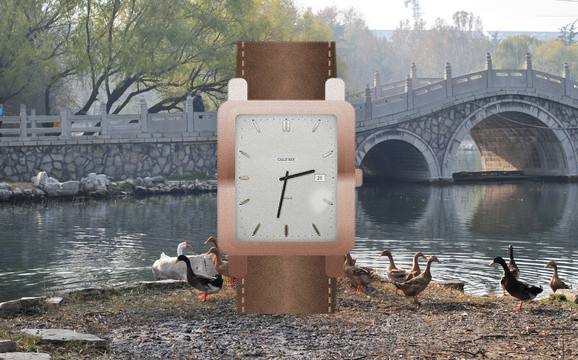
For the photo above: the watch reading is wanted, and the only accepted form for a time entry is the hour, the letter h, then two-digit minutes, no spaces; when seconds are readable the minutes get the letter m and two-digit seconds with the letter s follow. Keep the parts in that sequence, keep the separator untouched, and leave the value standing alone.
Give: 2h32
